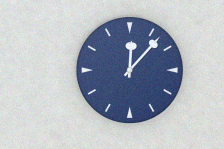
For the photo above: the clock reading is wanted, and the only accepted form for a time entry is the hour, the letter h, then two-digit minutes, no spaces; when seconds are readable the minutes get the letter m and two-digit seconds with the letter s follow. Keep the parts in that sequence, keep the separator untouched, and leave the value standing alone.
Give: 12h07
